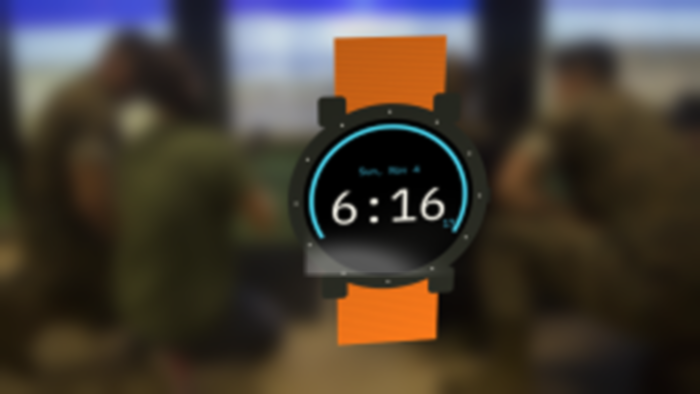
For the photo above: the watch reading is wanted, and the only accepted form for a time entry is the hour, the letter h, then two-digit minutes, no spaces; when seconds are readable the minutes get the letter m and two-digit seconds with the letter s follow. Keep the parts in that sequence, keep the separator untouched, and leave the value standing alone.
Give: 6h16
